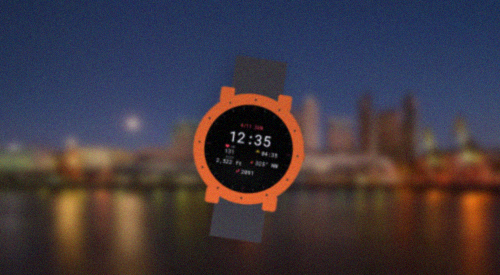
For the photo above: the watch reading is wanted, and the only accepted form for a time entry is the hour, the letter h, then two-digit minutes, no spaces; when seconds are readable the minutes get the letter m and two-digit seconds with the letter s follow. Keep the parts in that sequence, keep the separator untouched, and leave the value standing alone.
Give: 12h35
